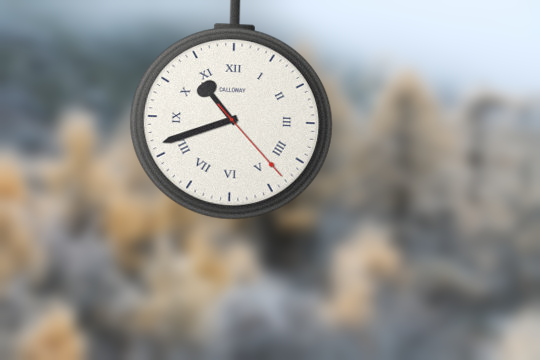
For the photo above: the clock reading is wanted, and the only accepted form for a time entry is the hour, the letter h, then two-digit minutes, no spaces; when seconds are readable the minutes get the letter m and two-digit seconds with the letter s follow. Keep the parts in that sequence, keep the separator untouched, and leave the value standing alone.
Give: 10h41m23s
